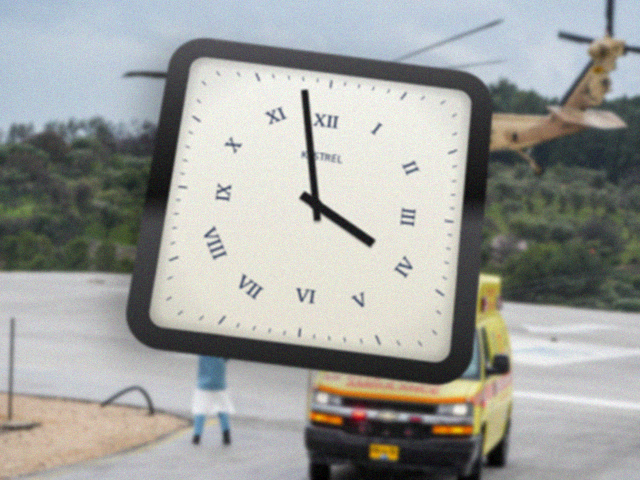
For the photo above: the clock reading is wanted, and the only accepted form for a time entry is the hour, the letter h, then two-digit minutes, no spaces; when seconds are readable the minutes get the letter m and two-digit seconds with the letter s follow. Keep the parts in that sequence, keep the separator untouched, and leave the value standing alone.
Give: 3h58
